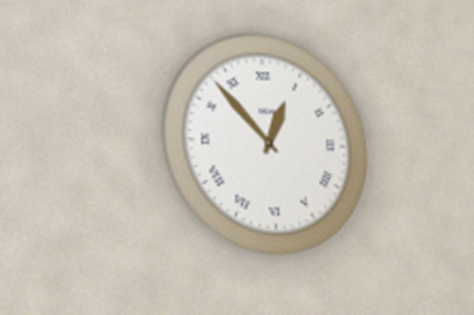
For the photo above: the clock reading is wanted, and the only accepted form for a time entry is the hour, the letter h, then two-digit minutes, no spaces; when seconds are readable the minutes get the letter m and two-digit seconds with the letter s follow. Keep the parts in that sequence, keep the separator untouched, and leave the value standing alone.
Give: 12h53
